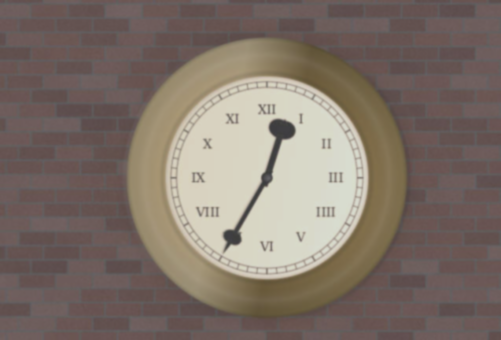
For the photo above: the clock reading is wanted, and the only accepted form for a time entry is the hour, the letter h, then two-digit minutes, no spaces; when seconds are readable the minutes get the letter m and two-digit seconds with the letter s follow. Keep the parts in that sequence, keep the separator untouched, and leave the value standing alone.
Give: 12h35
